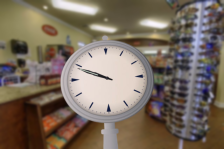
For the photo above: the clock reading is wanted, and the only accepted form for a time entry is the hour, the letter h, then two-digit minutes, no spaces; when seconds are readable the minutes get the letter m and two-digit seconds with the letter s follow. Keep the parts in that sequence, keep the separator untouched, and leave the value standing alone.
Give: 9h49
